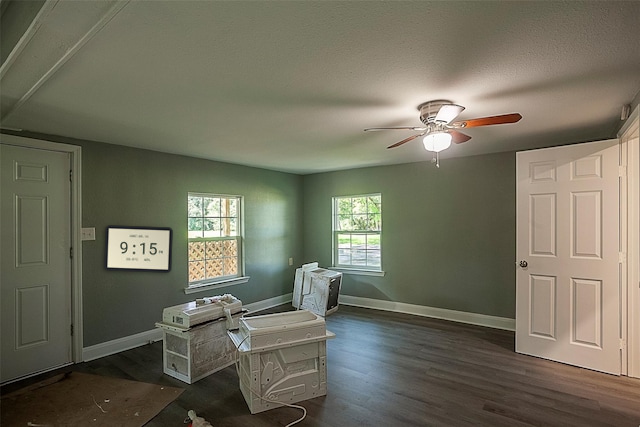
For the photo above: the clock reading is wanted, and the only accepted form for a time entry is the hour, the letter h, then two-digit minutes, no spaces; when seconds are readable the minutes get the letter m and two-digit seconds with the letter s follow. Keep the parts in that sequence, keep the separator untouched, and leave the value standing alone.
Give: 9h15
